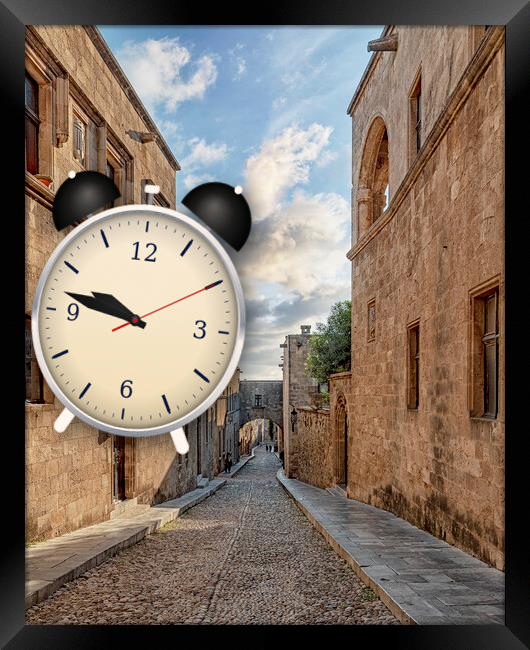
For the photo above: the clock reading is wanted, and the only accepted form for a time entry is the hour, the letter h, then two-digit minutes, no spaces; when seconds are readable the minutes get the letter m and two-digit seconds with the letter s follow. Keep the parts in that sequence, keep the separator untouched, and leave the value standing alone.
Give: 9h47m10s
